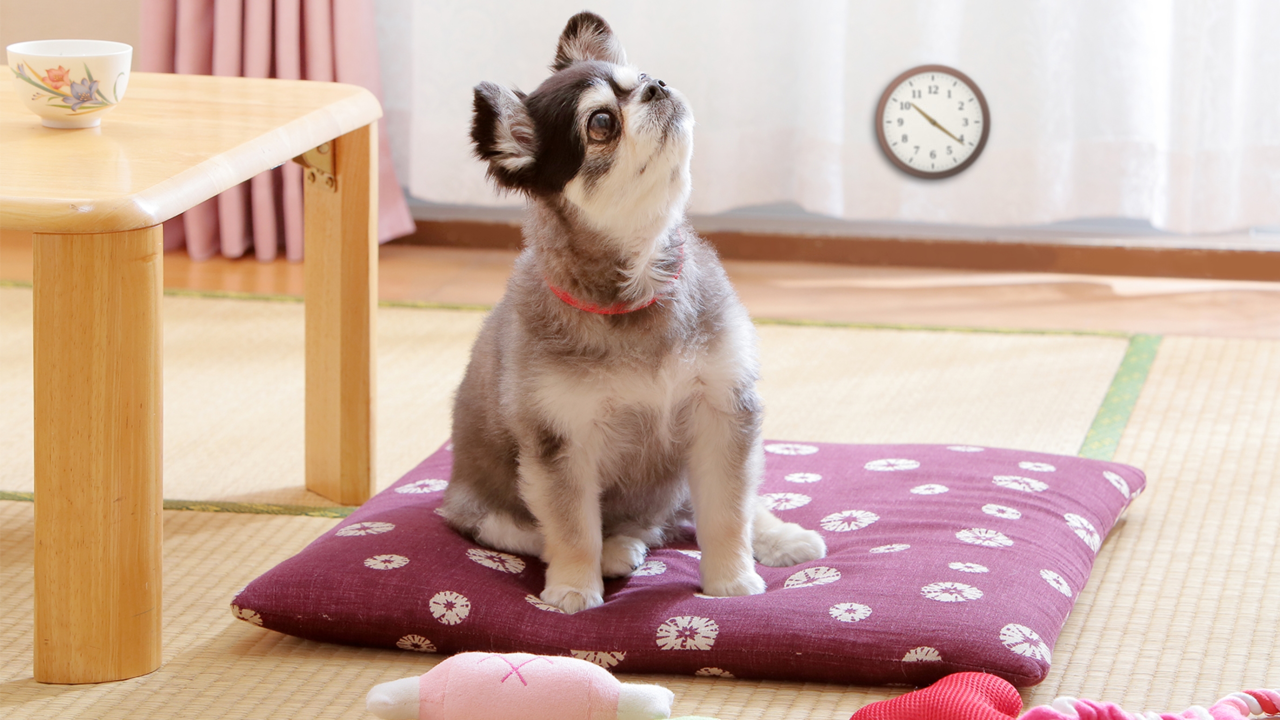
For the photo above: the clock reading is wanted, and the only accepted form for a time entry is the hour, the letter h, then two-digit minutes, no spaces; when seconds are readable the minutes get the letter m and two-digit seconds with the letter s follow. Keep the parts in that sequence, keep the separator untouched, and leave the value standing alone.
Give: 10h21
